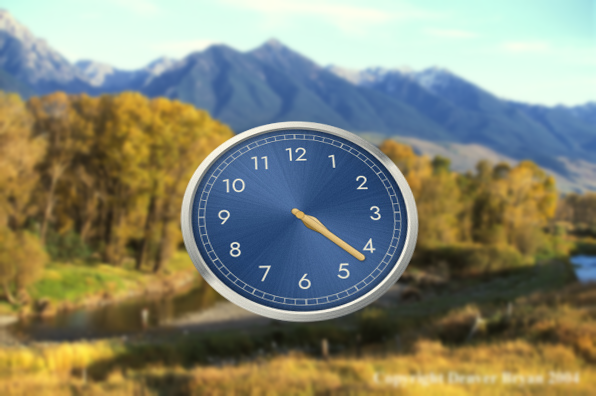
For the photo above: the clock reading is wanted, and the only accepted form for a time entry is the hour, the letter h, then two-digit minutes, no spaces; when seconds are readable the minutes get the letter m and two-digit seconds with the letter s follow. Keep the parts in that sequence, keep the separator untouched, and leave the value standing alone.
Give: 4h22
